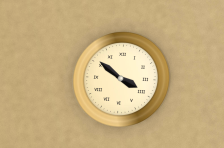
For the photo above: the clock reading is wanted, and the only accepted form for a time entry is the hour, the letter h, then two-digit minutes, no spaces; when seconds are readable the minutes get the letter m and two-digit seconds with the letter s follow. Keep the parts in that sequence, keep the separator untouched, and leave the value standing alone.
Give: 3h51
